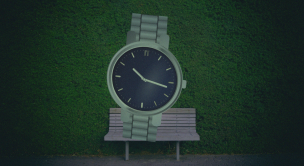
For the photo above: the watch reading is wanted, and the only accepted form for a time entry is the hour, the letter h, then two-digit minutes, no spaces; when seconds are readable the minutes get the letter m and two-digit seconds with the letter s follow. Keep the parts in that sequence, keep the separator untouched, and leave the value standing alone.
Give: 10h17
